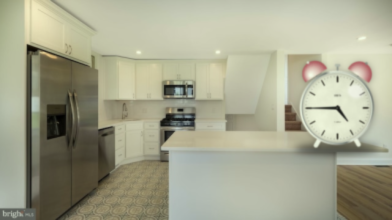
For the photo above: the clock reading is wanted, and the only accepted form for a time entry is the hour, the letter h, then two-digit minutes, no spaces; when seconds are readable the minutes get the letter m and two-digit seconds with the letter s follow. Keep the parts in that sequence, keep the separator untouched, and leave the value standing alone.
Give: 4h45
